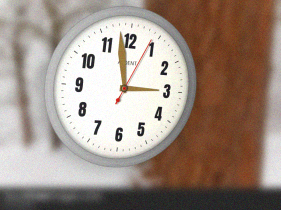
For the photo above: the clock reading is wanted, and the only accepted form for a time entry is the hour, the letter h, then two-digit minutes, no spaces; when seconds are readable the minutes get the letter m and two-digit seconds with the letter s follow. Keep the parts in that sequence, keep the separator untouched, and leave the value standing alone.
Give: 2h58m04s
